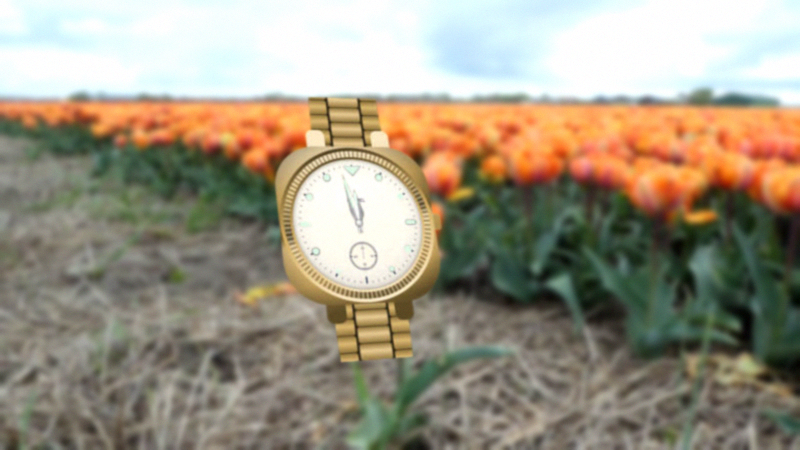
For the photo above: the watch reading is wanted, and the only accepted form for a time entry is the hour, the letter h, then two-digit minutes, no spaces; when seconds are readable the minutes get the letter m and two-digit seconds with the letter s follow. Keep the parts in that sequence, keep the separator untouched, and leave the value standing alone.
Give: 11h58
